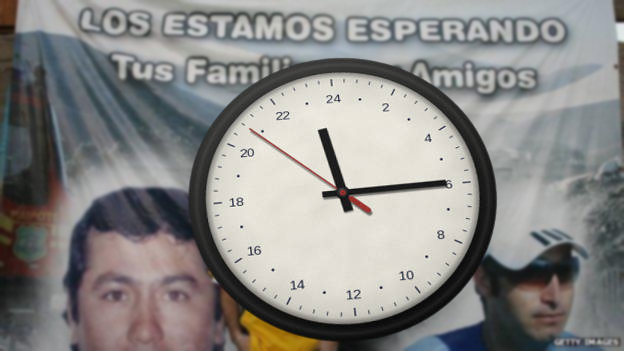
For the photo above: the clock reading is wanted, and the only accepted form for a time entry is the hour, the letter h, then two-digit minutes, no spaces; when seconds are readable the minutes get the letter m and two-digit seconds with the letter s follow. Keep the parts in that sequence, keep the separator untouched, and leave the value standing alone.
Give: 23h14m52s
